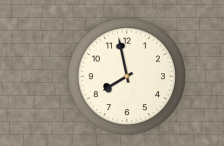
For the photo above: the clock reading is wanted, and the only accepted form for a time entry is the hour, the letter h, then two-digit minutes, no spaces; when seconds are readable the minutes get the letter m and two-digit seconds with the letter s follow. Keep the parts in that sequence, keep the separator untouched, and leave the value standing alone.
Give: 7h58
